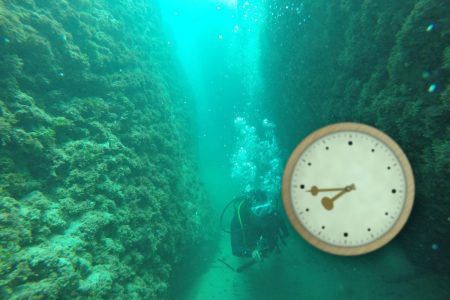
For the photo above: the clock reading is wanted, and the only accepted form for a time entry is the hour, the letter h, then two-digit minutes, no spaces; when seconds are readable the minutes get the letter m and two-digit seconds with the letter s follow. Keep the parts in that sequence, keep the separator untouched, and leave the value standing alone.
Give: 7h44
